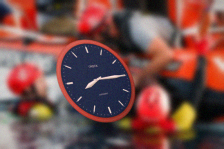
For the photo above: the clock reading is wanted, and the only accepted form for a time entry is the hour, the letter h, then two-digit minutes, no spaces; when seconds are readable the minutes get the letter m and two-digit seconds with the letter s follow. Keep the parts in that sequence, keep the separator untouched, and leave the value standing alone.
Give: 8h15
